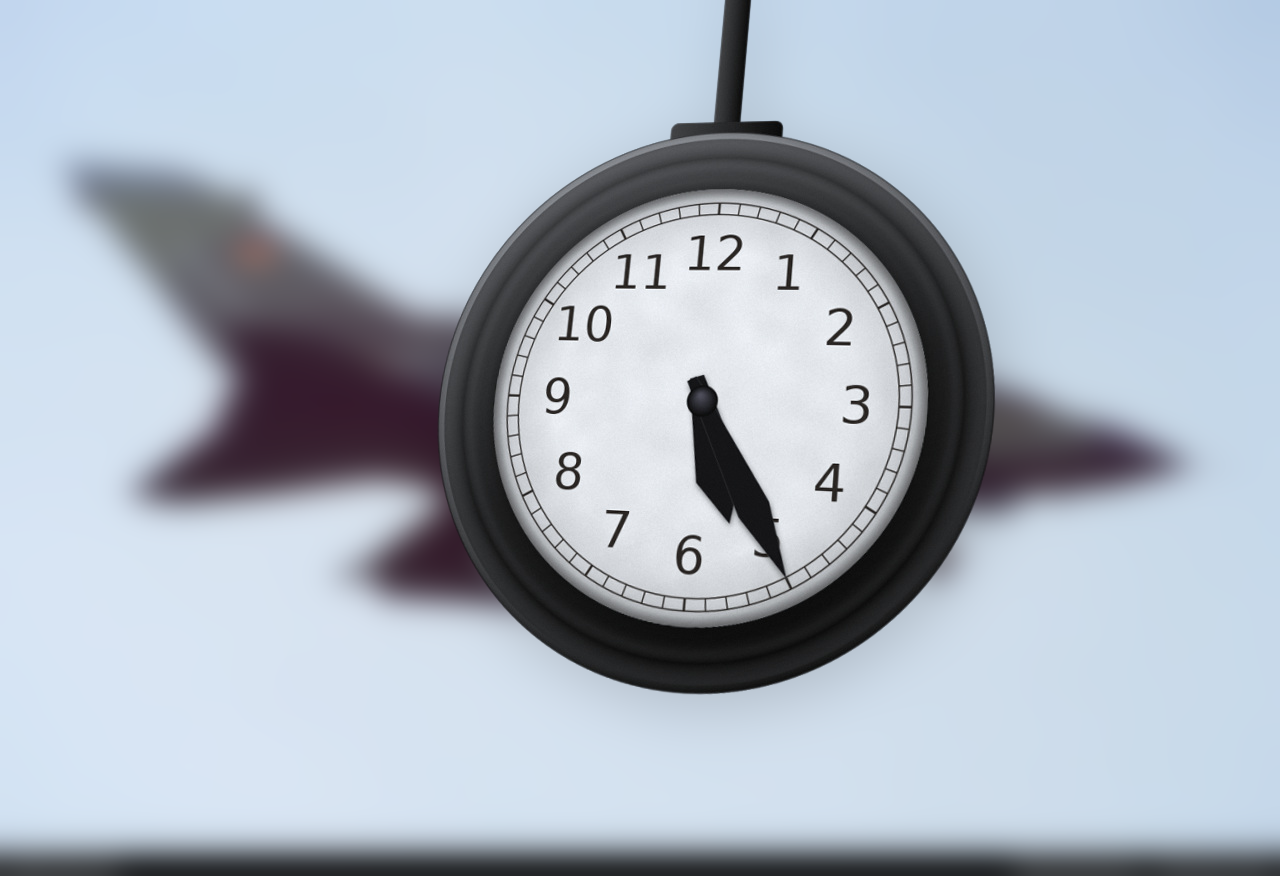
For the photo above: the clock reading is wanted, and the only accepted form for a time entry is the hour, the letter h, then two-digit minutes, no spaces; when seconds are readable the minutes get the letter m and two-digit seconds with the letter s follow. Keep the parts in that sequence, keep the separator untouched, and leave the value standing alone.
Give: 5h25
